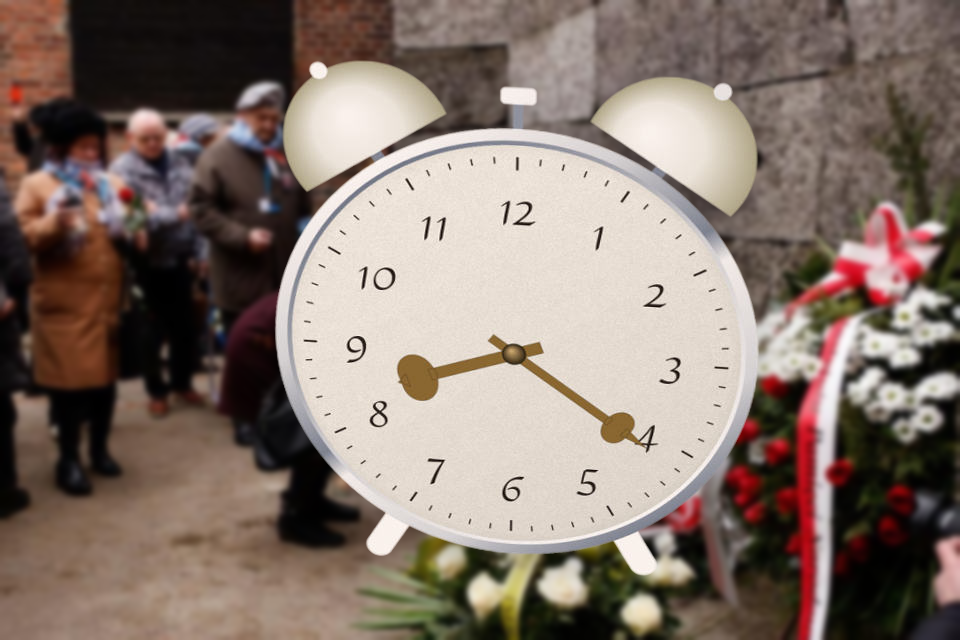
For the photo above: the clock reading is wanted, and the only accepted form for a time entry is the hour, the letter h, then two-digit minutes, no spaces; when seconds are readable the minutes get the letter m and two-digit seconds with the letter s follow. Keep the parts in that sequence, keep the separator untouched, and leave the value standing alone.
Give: 8h21
